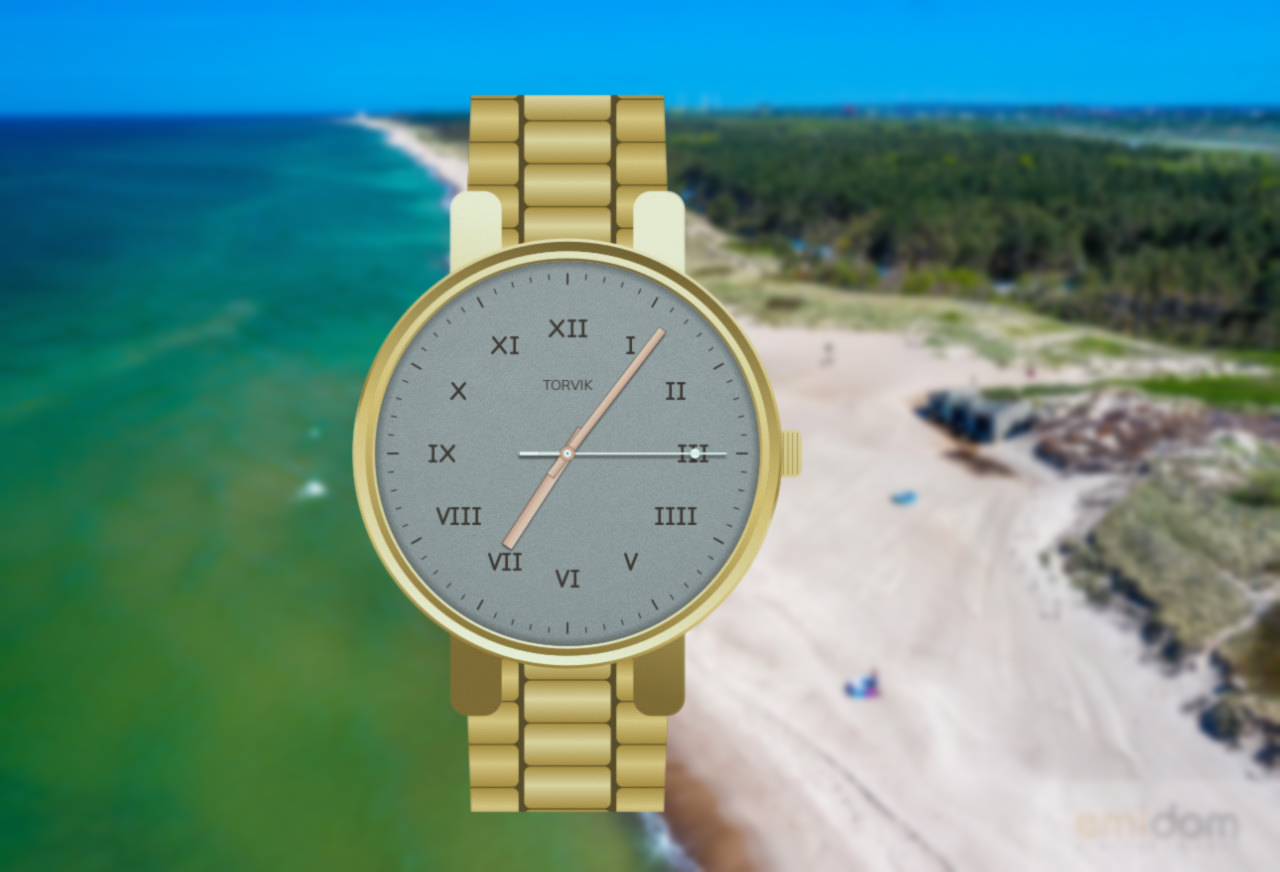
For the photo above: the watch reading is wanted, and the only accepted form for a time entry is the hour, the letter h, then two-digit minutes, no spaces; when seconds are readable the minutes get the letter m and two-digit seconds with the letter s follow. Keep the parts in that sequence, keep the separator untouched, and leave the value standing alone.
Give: 7h06m15s
